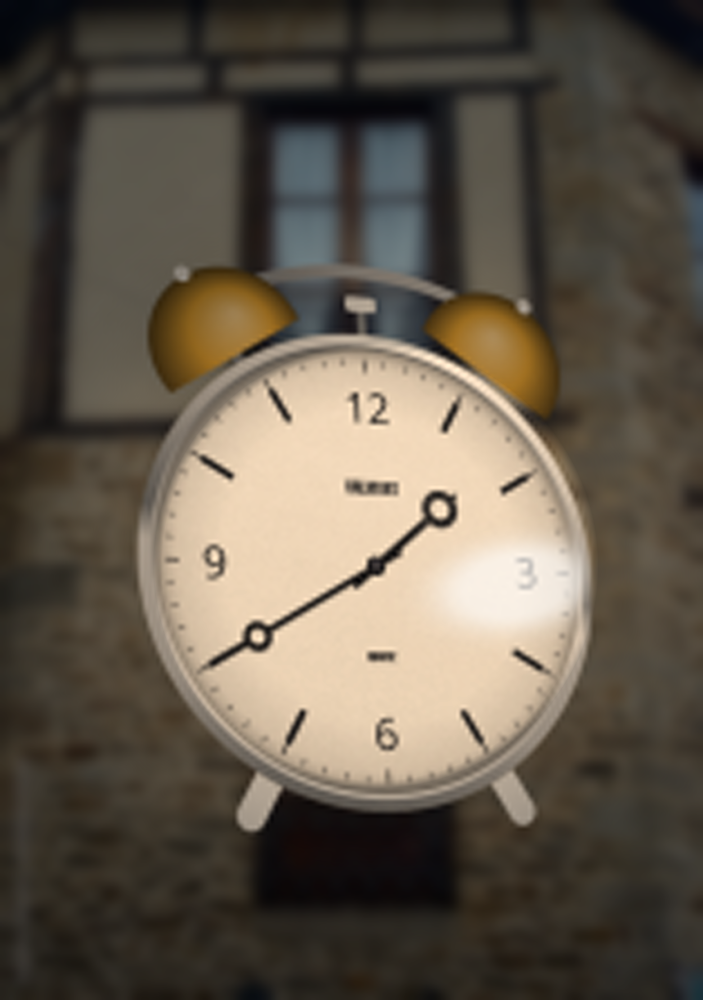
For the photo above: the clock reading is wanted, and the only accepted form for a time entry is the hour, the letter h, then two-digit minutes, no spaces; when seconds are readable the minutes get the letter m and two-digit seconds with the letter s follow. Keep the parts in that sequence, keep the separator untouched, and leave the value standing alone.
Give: 1h40
